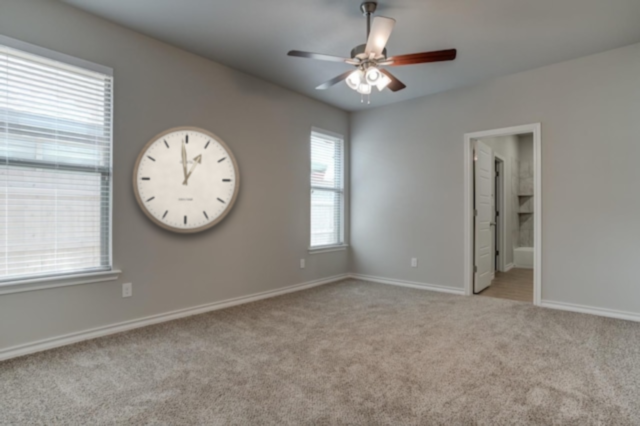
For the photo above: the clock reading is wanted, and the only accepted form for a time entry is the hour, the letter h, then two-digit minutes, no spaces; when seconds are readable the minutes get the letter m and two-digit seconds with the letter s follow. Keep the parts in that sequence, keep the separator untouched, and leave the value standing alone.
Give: 12h59
